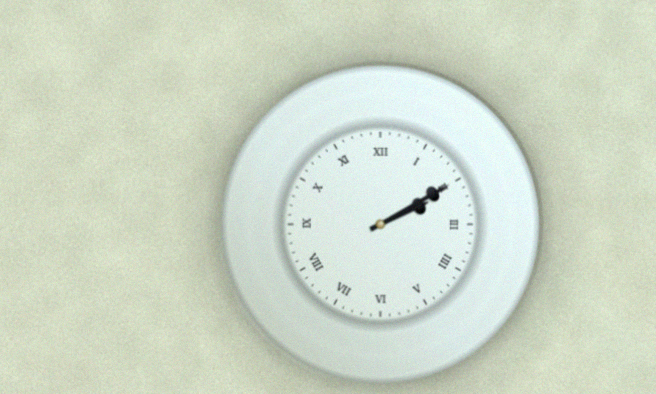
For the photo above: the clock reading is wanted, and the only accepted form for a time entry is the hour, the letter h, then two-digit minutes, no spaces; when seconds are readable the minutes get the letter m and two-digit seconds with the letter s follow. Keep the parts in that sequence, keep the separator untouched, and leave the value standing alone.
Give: 2h10
